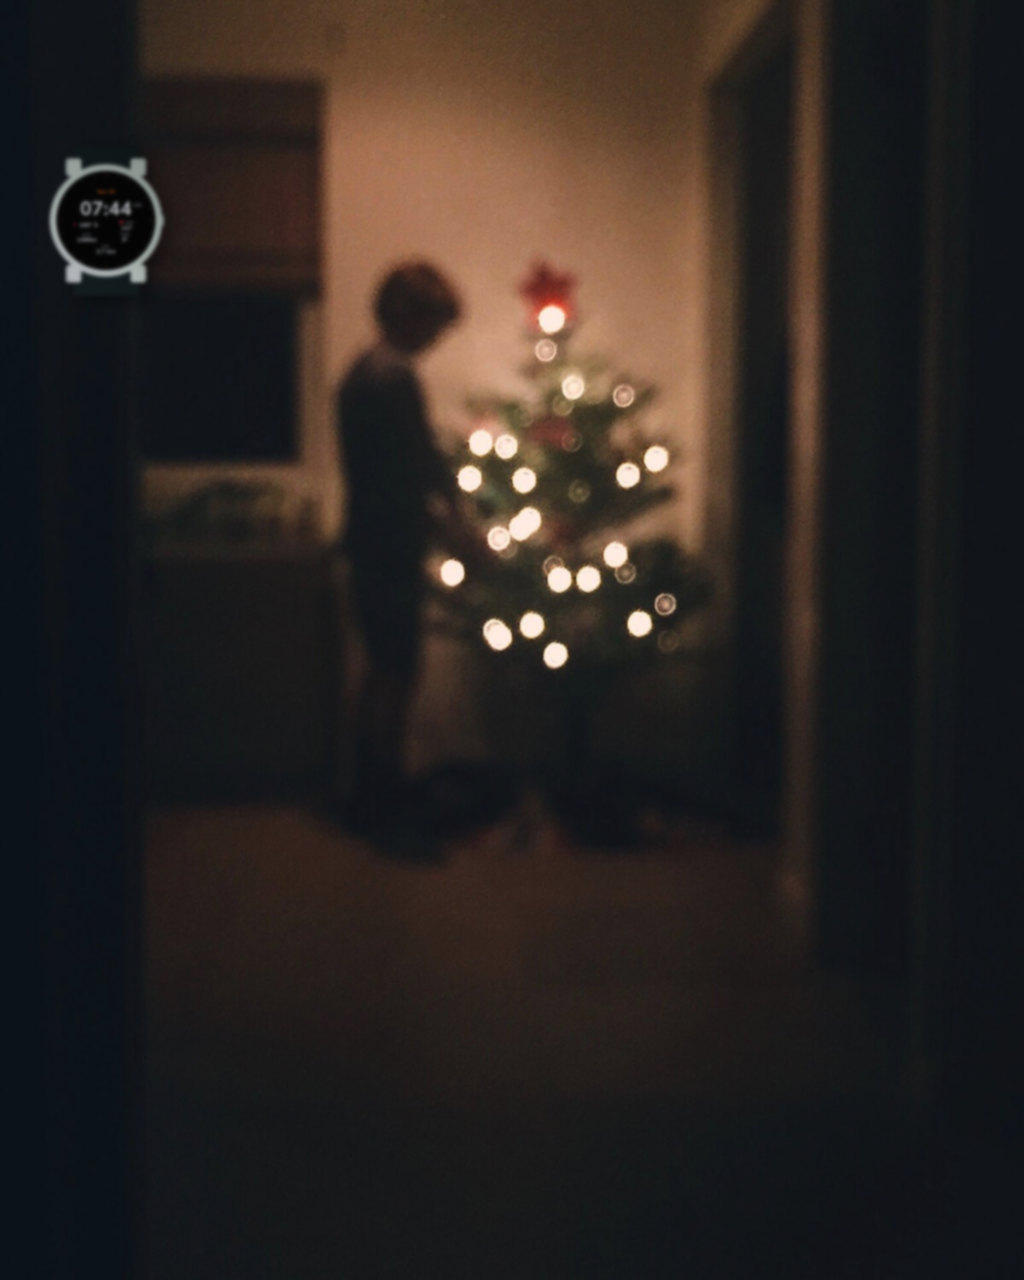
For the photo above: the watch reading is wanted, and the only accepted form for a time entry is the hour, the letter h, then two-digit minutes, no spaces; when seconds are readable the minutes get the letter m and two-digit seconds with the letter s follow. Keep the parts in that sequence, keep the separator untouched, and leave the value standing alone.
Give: 7h44
